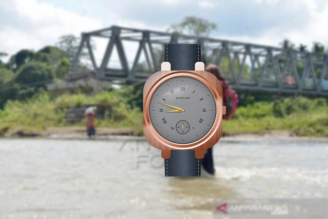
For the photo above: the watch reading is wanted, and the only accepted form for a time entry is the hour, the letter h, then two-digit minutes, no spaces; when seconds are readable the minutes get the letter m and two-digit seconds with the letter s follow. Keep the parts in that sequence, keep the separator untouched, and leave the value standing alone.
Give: 8h48
